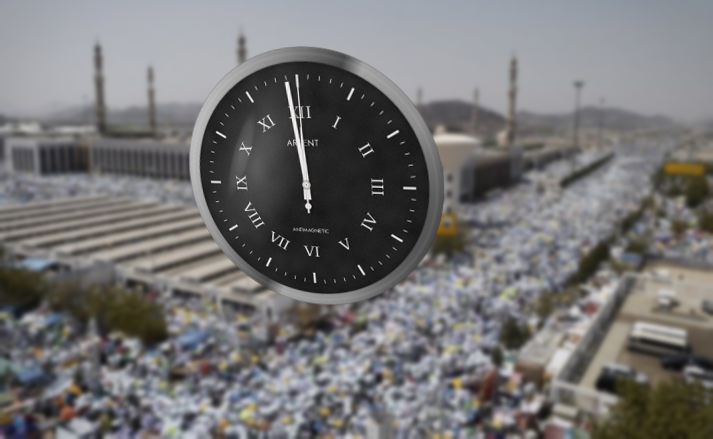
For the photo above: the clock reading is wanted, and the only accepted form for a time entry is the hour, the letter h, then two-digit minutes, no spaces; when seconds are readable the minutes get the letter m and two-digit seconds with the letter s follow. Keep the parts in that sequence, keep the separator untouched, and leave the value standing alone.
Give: 11h59m00s
